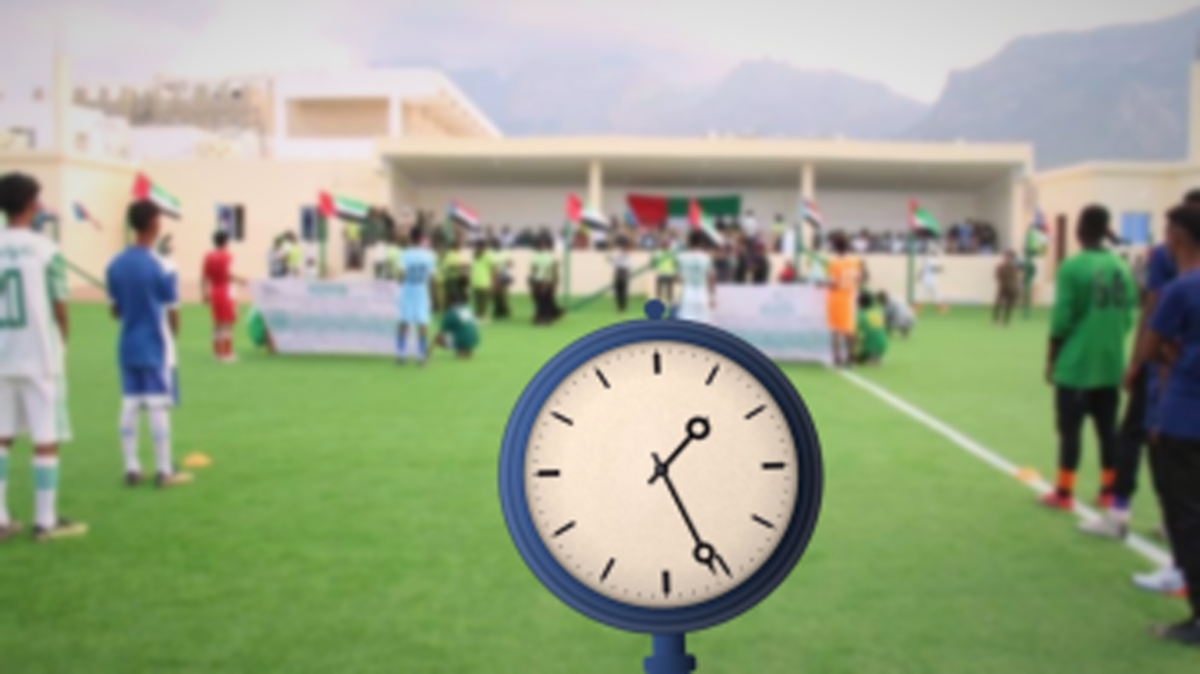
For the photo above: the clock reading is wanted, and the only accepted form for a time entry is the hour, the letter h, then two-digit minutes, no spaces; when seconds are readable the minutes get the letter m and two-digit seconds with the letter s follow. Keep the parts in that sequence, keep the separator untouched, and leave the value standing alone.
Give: 1h26
